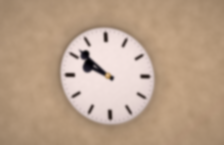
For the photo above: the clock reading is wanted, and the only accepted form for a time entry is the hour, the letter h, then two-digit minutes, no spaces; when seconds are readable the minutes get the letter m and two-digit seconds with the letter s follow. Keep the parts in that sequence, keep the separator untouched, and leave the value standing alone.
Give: 9h52
